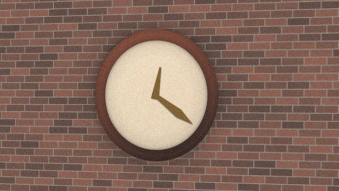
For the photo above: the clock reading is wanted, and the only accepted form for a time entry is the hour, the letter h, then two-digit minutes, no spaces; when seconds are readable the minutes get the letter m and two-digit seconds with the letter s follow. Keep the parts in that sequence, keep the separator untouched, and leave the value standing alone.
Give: 12h21
